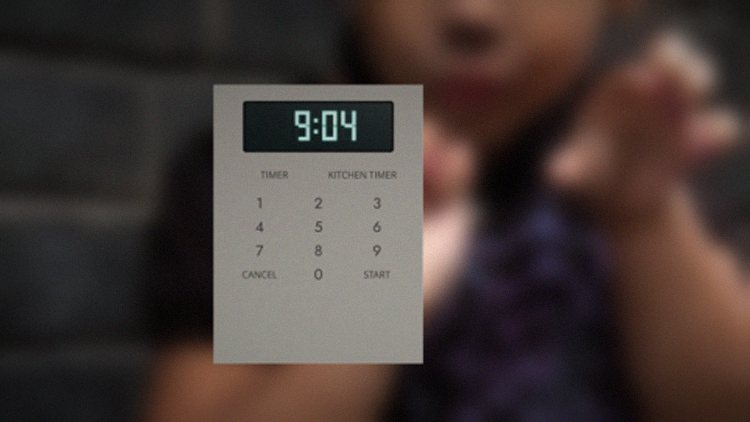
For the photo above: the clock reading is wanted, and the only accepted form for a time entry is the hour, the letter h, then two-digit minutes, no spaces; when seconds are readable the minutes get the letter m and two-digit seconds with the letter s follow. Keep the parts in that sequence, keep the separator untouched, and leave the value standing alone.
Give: 9h04
